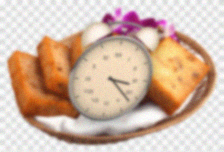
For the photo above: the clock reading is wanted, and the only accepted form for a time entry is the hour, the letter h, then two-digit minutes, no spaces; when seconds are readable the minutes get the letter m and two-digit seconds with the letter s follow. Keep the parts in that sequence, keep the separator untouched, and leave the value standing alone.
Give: 3h22
